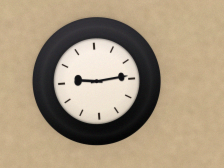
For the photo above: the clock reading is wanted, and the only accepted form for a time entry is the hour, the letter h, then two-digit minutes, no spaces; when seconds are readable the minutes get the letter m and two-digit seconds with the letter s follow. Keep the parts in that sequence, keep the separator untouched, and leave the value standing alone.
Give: 9h14
